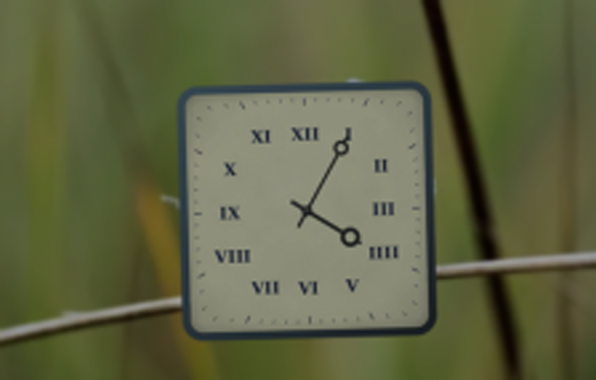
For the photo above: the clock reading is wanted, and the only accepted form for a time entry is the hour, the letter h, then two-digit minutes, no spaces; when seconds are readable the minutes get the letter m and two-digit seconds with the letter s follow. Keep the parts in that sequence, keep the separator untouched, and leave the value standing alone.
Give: 4h05
